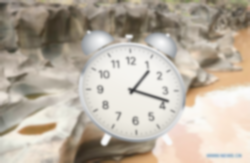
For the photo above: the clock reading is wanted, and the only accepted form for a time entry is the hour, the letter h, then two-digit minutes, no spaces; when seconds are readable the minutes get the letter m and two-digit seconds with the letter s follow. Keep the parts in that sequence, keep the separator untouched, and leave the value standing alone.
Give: 1h18
